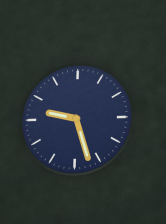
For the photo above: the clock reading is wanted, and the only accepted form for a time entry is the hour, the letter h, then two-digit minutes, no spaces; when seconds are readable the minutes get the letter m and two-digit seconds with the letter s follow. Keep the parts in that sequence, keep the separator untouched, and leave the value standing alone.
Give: 9h27
